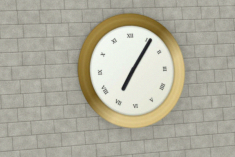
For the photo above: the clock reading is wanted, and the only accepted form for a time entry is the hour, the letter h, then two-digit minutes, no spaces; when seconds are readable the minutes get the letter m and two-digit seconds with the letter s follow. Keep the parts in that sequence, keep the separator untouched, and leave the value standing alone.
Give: 7h06
